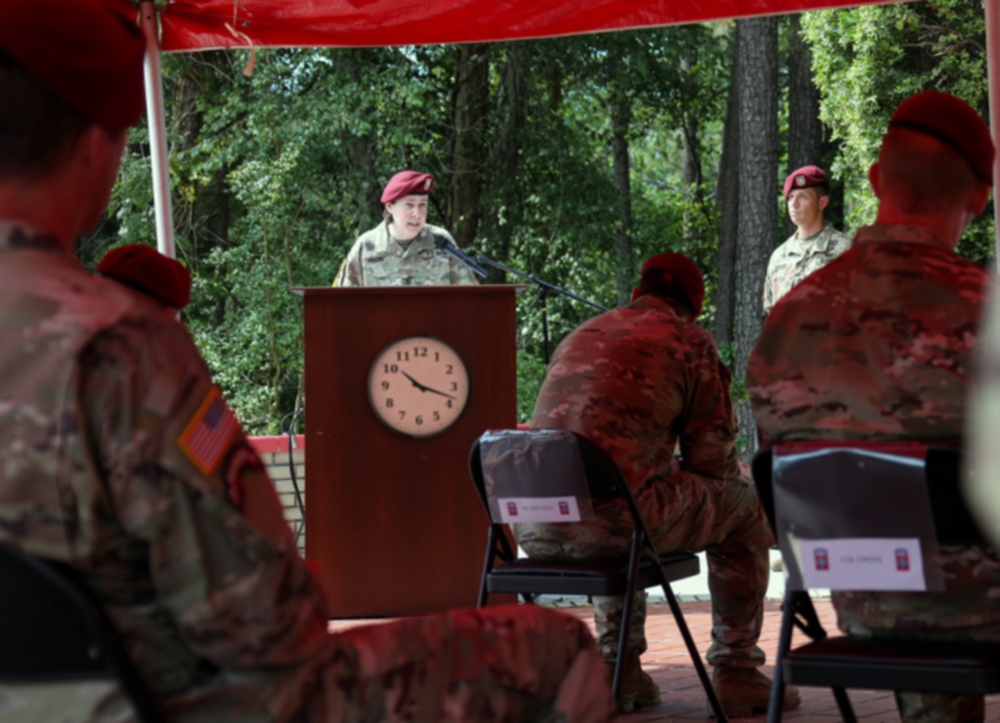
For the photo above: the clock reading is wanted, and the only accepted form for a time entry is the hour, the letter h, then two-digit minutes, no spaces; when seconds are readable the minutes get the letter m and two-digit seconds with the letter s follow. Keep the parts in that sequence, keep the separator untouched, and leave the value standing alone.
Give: 10h18
